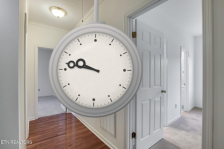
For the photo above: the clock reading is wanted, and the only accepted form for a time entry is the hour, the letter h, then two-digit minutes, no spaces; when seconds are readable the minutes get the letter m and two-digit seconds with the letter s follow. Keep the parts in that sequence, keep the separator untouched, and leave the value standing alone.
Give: 9h47
